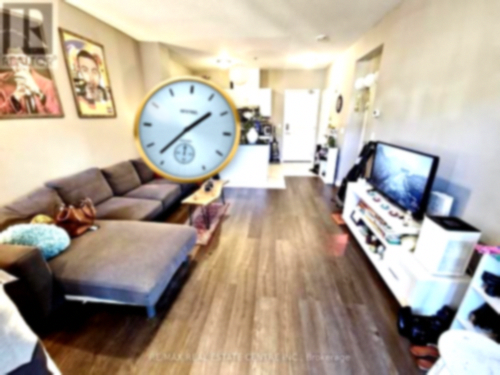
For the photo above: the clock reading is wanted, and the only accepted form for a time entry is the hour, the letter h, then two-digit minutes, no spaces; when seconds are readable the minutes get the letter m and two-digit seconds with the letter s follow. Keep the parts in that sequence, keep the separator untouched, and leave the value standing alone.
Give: 1h37
